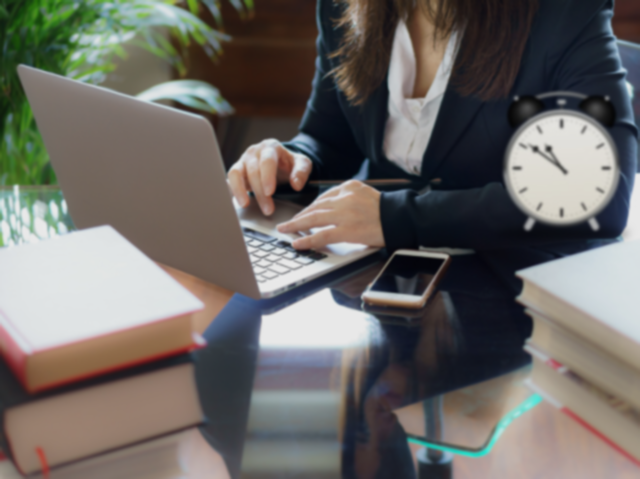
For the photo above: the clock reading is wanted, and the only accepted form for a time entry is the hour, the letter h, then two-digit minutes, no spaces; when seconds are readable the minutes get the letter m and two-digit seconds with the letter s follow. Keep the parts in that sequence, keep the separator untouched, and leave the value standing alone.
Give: 10h51
